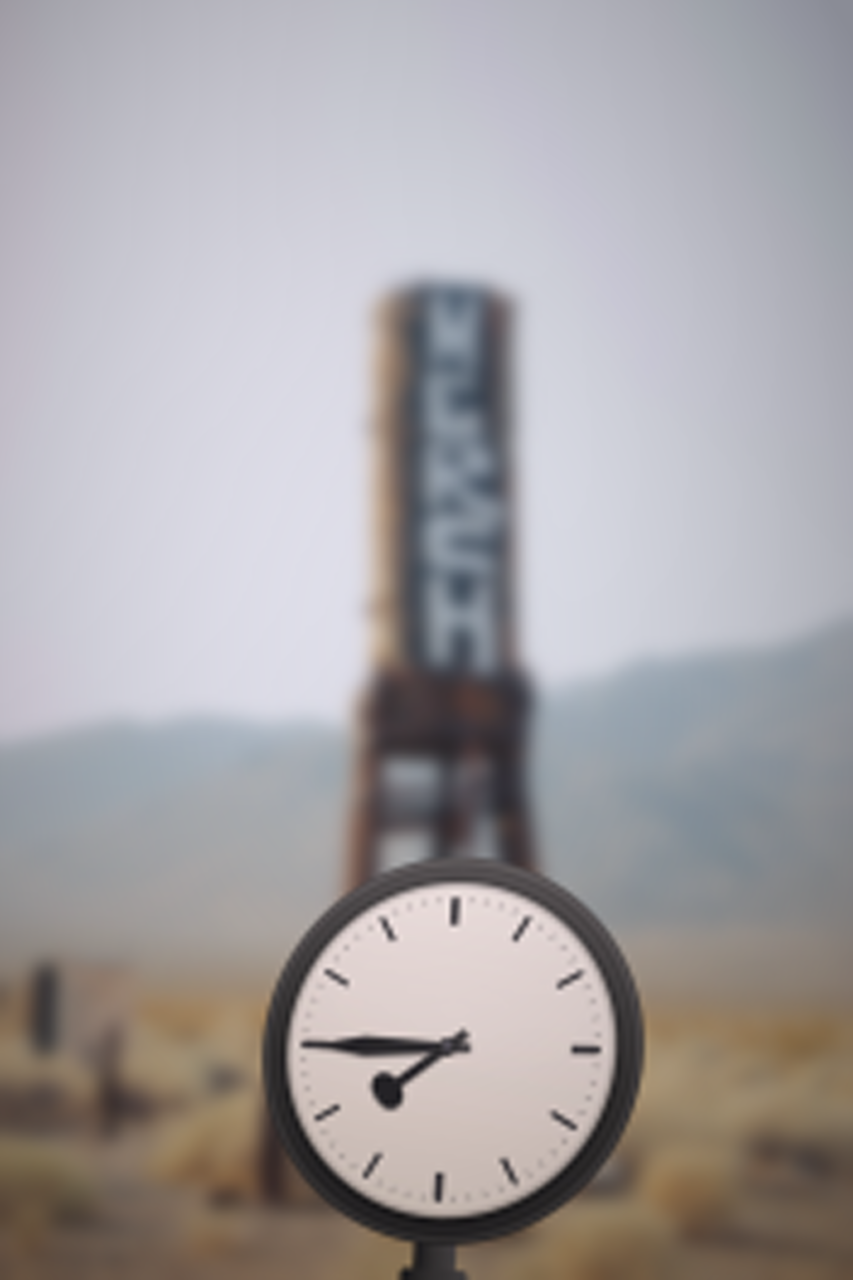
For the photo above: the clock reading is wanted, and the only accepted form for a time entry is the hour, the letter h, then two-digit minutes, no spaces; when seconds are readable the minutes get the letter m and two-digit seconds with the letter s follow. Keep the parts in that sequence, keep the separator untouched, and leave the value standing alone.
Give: 7h45
